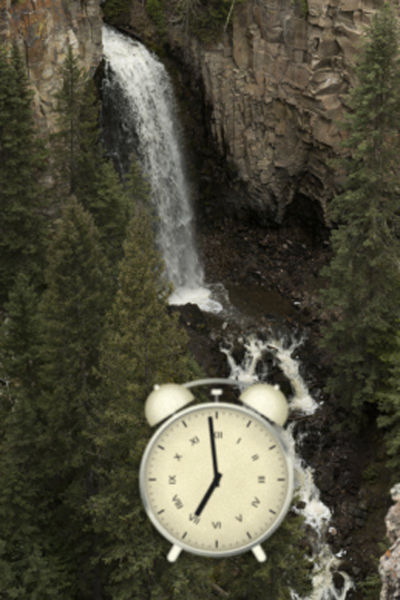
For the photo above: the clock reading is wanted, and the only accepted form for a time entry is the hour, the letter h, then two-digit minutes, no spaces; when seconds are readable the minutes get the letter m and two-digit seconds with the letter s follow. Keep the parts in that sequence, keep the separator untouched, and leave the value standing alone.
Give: 6h59
